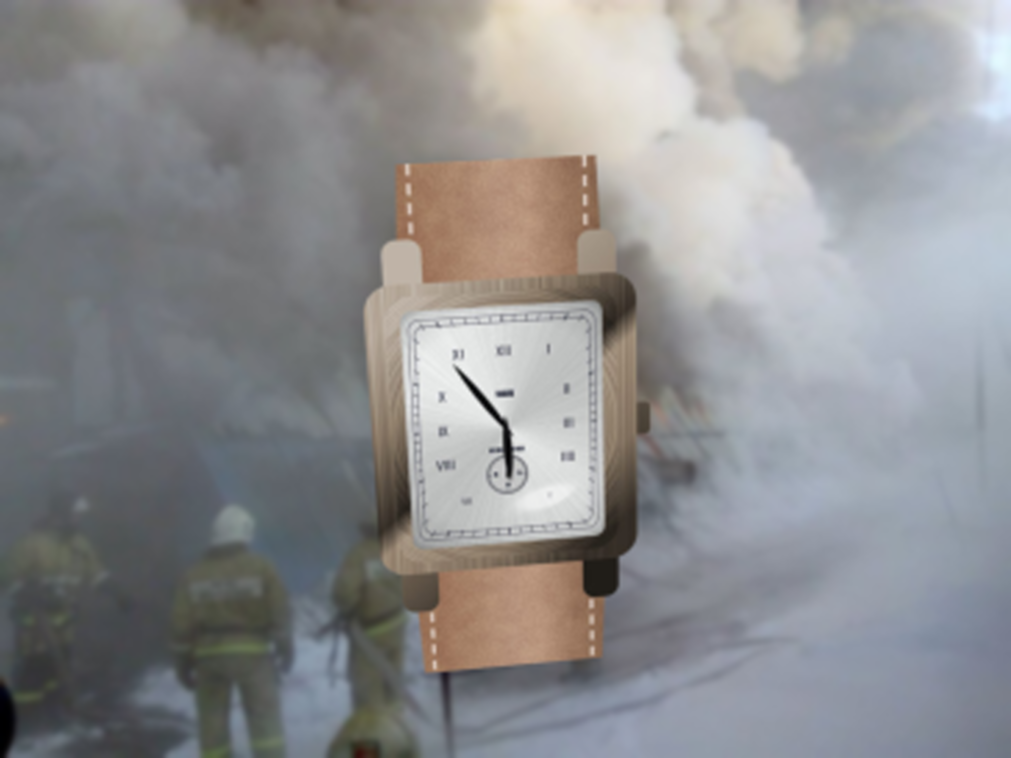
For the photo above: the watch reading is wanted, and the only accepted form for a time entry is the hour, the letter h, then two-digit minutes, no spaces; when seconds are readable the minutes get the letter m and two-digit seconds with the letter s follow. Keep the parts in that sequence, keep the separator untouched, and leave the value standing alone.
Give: 5h54
